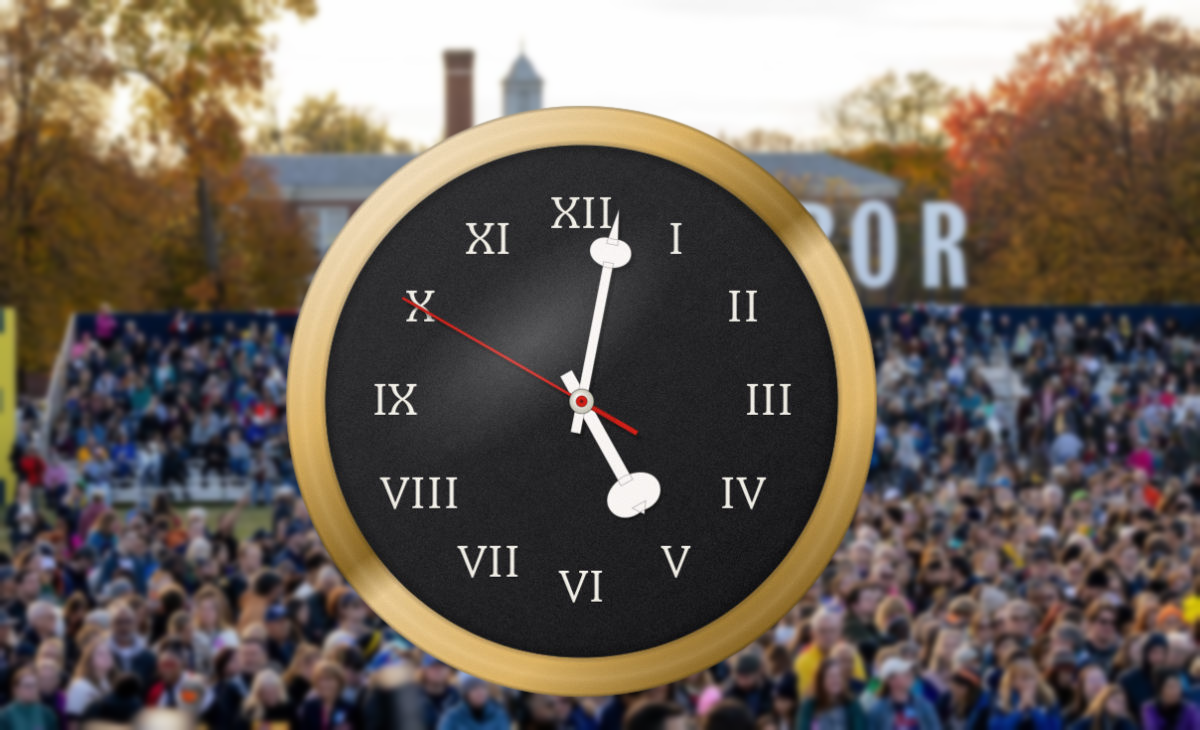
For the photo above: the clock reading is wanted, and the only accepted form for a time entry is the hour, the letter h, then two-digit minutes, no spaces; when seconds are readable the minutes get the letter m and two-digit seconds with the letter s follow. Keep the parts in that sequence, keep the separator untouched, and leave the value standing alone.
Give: 5h01m50s
